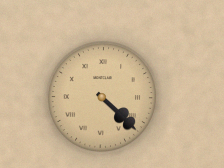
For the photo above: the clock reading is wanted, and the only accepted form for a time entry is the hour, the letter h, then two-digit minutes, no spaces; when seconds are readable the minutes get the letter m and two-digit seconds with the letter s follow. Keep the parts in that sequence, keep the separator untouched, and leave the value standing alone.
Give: 4h22
